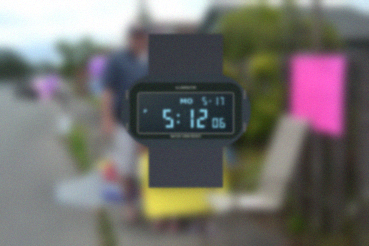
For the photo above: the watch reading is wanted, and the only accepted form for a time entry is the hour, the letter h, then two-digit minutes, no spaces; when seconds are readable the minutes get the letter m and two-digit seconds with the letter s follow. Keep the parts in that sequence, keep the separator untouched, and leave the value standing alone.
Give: 5h12
